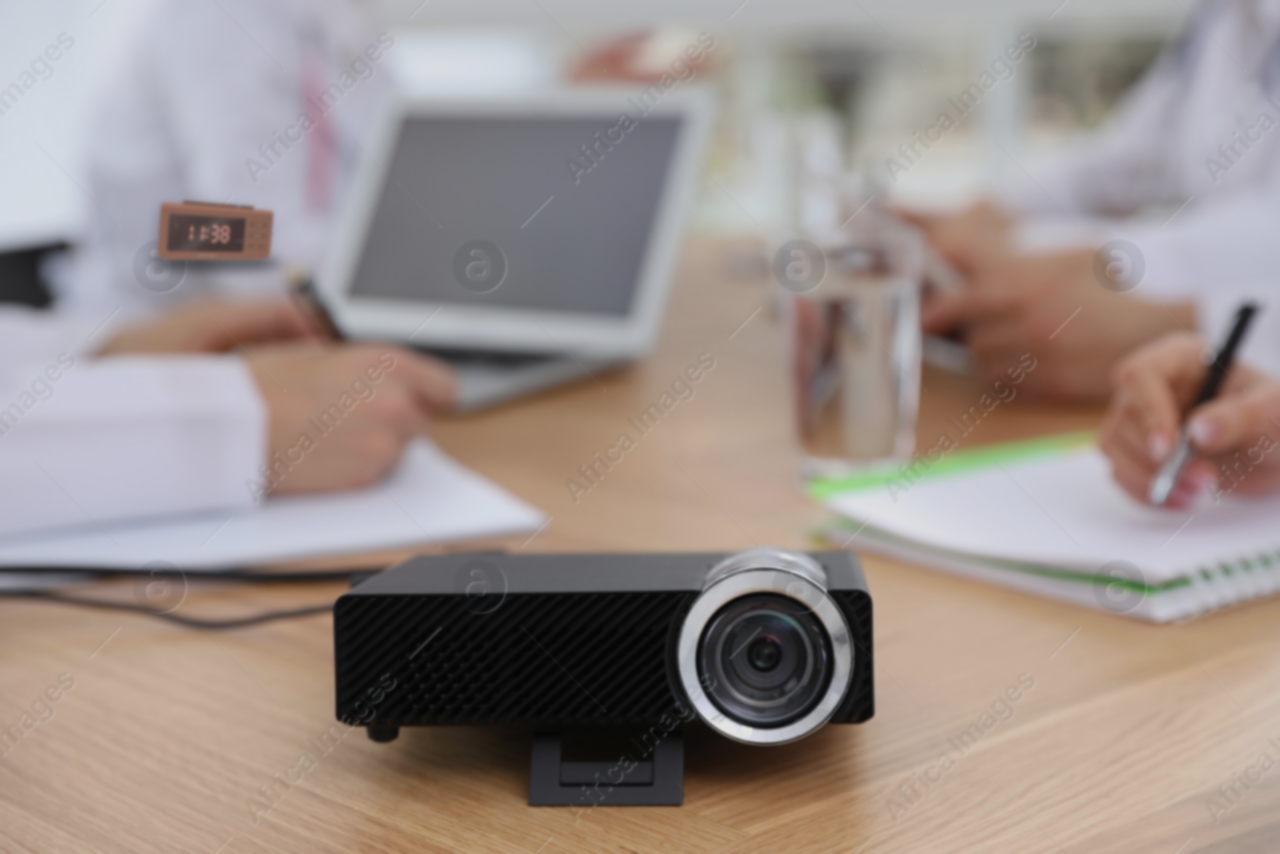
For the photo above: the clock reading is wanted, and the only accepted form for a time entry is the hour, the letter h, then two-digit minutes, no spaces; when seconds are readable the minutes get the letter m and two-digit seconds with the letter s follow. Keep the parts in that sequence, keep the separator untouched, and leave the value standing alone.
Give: 11h38
